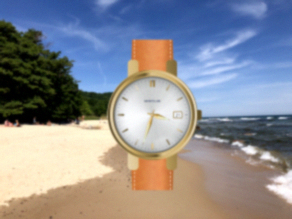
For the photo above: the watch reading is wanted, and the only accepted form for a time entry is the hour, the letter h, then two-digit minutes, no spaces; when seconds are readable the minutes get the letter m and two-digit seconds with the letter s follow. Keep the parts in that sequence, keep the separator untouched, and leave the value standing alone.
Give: 3h33
